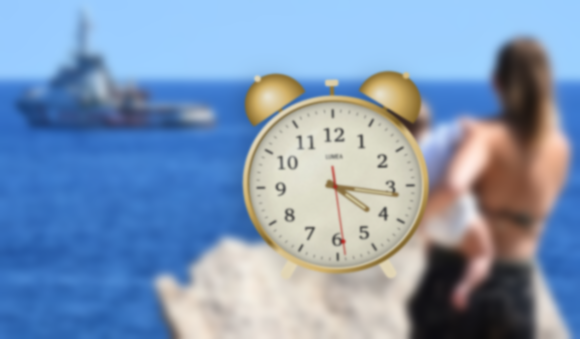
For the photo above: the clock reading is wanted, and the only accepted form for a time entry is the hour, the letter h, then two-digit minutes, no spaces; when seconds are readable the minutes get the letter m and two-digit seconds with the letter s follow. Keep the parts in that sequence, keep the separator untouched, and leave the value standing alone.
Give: 4h16m29s
